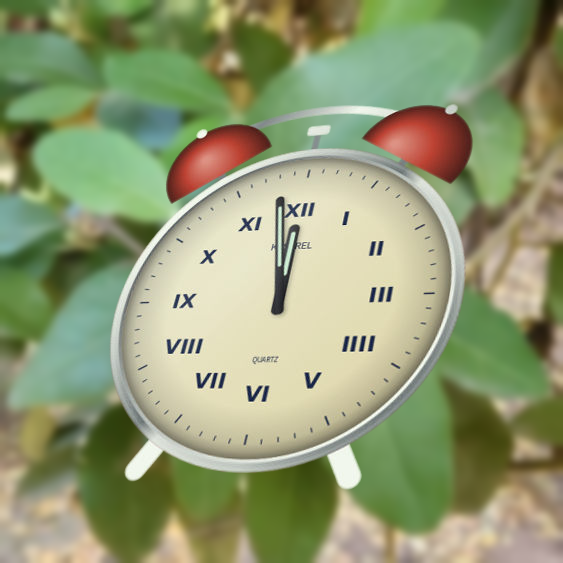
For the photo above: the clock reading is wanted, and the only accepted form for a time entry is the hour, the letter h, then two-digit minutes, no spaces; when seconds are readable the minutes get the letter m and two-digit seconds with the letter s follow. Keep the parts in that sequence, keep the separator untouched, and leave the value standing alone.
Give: 11h58
